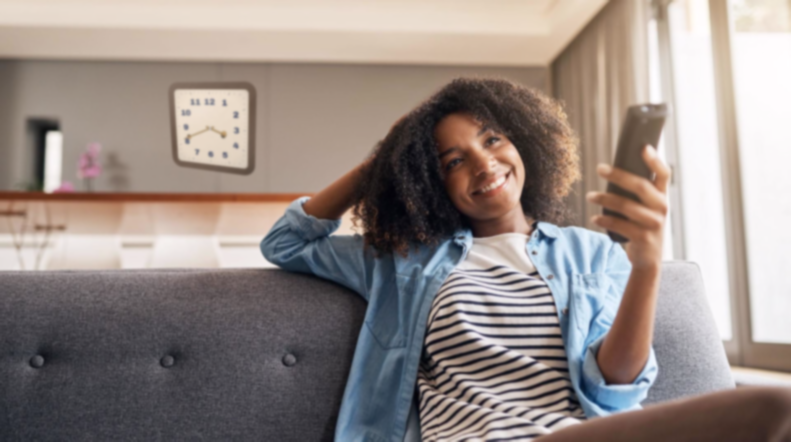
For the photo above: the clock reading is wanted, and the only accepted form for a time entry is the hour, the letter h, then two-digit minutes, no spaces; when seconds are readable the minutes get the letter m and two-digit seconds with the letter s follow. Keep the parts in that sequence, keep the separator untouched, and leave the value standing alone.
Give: 3h41
